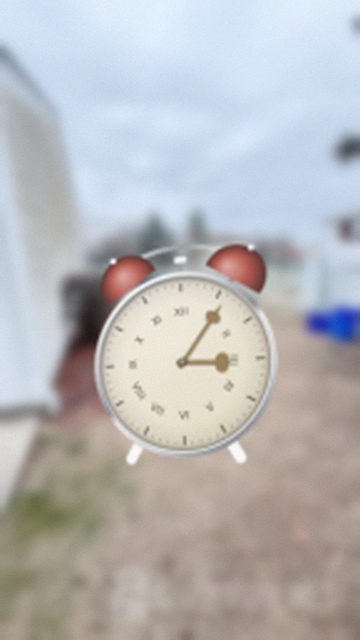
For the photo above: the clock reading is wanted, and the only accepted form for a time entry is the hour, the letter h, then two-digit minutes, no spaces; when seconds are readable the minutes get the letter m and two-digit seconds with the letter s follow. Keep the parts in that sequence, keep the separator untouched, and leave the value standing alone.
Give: 3h06
